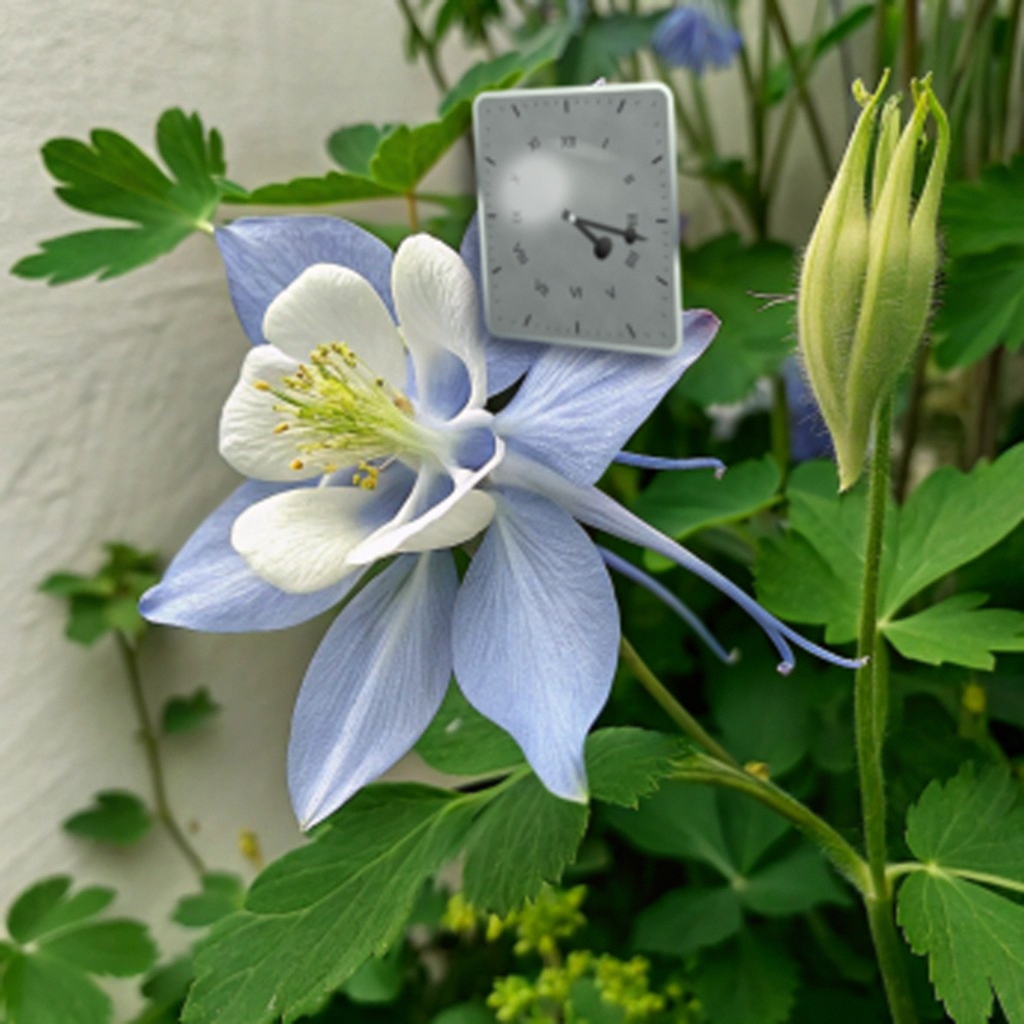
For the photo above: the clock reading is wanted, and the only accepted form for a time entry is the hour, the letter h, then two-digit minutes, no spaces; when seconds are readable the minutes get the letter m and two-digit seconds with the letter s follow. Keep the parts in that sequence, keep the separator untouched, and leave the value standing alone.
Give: 4h17
